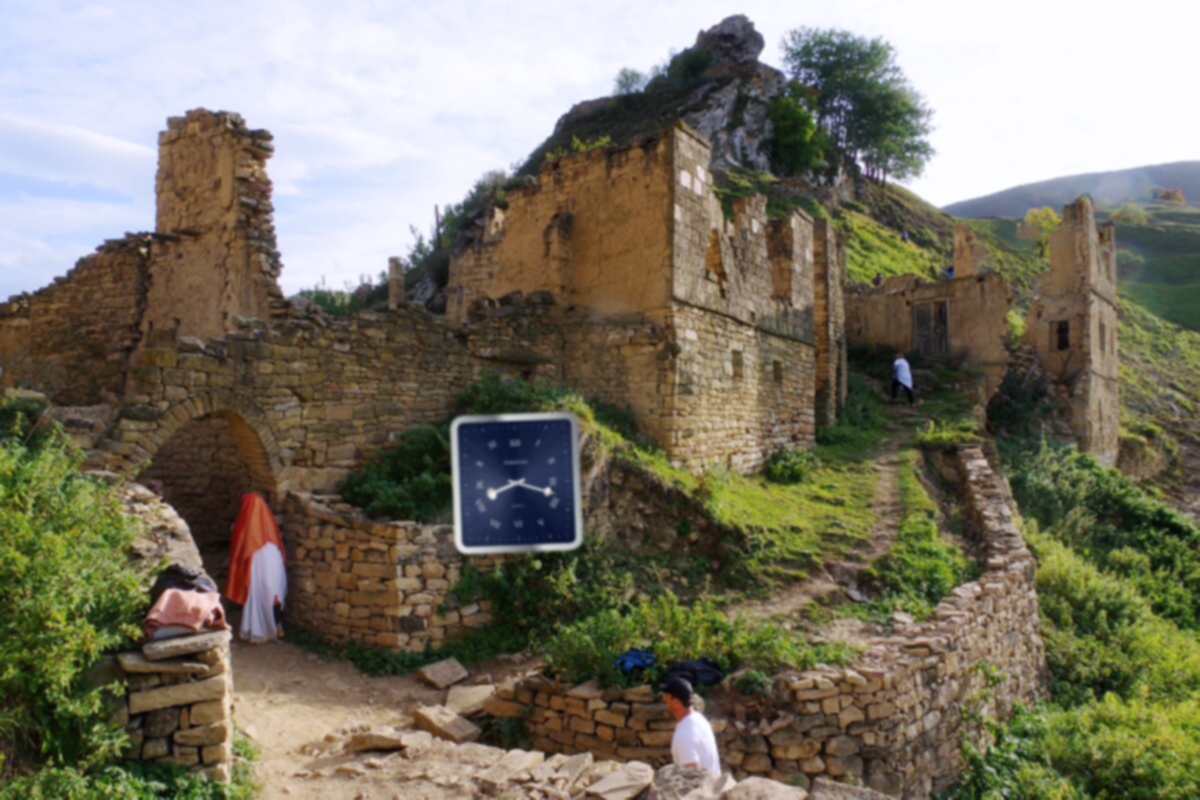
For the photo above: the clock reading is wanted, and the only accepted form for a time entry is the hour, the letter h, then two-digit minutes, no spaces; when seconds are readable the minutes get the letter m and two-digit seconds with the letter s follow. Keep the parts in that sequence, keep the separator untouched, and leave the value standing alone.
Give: 8h18
